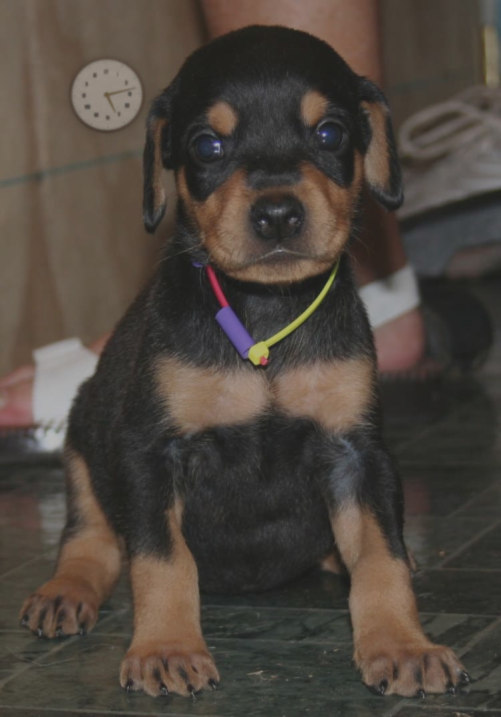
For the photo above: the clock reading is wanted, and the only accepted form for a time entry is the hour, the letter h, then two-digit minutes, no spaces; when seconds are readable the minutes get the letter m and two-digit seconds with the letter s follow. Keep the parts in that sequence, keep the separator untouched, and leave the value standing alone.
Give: 5h13
